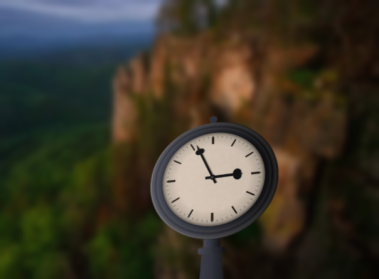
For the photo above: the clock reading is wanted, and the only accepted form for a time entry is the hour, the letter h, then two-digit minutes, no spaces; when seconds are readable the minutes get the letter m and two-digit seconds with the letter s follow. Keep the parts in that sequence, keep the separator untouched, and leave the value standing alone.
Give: 2h56
